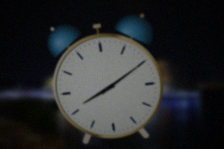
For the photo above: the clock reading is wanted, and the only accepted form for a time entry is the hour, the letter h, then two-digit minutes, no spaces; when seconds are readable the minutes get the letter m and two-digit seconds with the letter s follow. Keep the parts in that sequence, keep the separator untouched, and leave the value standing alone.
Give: 8h10
